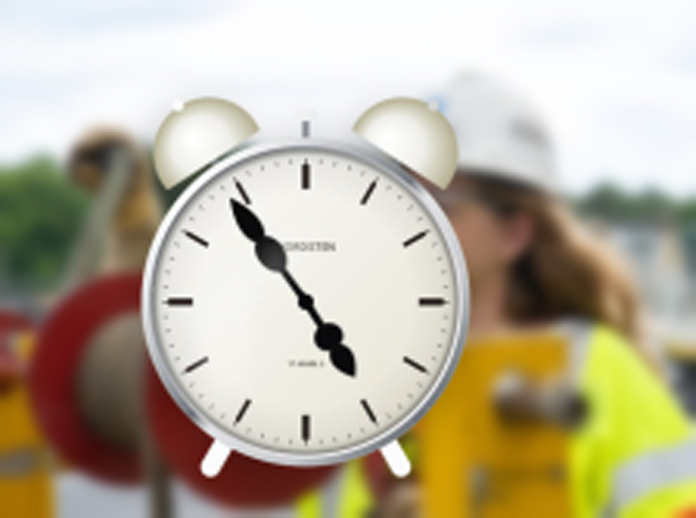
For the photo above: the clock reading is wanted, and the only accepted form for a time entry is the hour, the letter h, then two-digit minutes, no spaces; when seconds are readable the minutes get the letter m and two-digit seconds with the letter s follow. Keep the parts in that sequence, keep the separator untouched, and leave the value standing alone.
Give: 4h54
